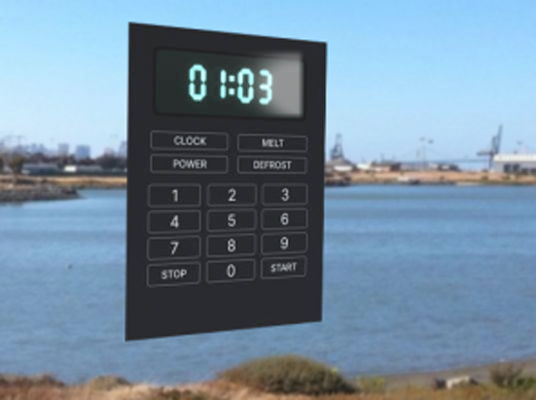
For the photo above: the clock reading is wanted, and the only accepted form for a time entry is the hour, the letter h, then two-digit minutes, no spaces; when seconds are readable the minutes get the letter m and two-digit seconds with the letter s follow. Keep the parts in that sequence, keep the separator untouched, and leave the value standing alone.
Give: 1h03
